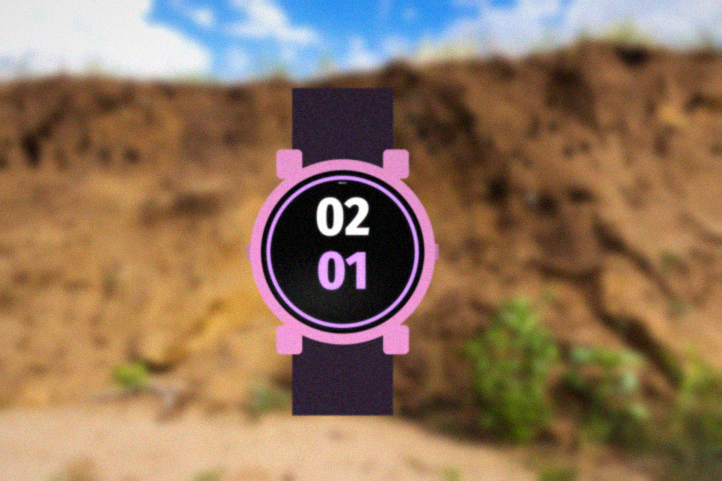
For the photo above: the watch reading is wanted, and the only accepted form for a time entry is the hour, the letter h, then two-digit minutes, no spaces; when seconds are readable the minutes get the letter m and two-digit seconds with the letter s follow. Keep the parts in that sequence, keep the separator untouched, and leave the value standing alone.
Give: 2h01
